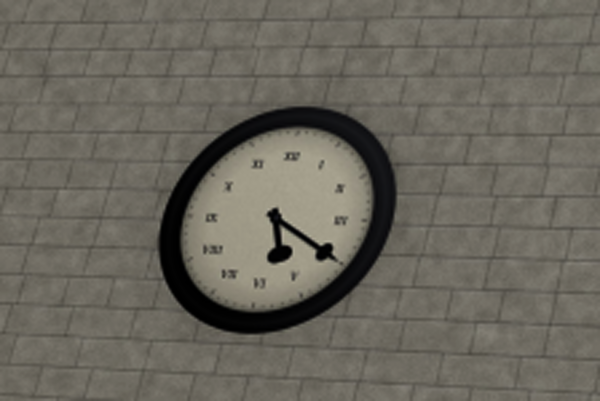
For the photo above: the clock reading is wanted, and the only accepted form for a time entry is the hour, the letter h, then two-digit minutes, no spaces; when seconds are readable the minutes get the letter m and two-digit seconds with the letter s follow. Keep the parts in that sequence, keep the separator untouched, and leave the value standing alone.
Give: 5h20
